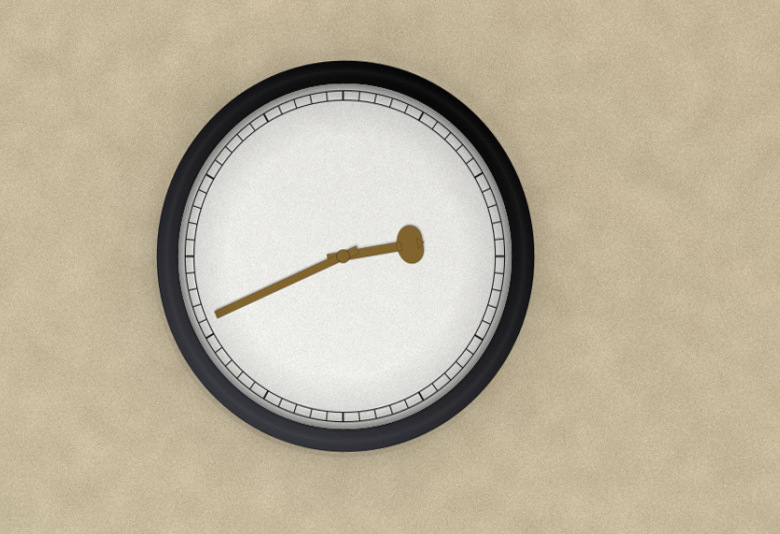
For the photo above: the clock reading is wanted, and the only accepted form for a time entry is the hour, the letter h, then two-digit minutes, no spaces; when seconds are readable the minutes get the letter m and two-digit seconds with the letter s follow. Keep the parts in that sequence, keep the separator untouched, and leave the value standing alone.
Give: 2h41
